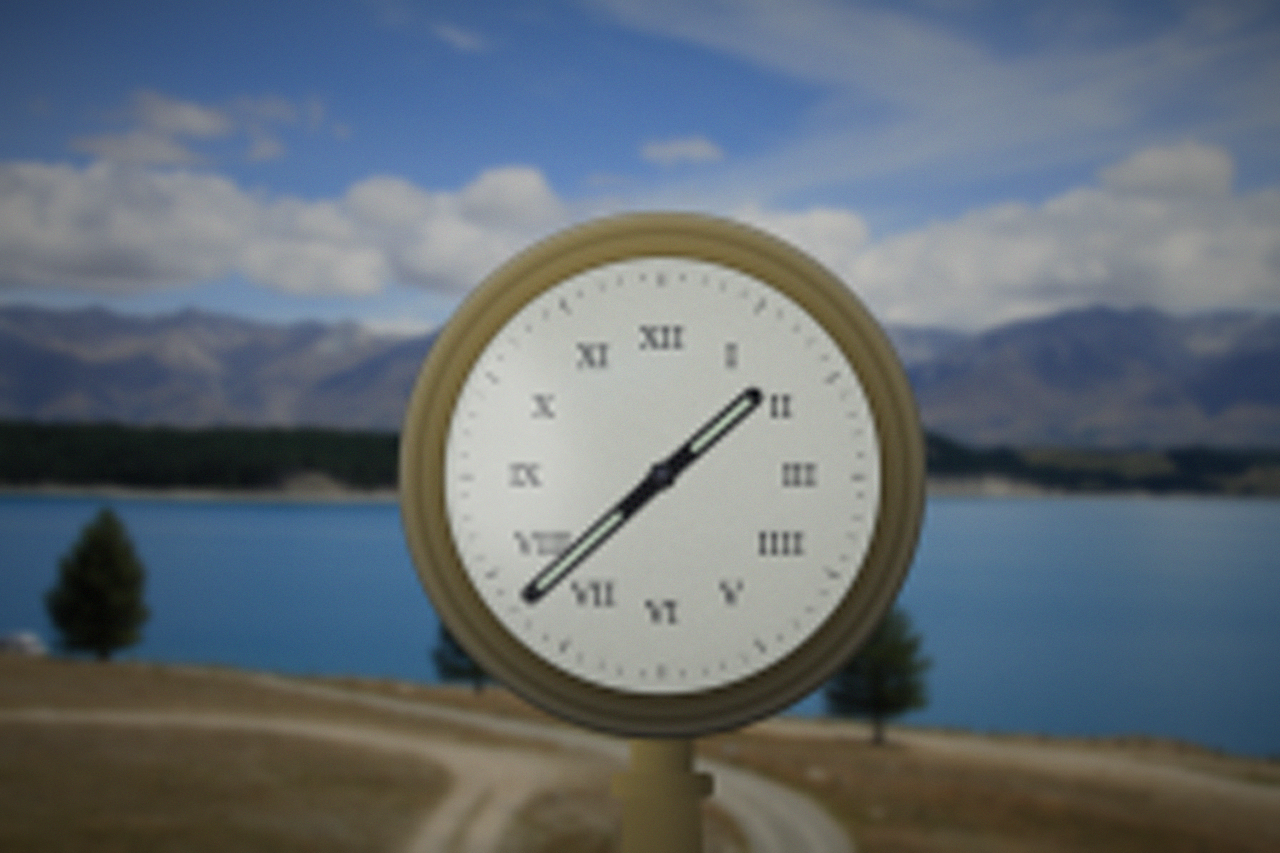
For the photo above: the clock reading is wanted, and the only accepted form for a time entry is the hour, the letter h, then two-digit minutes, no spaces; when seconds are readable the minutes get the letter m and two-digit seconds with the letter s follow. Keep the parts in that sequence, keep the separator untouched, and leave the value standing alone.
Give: 1h38
